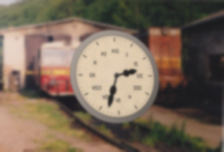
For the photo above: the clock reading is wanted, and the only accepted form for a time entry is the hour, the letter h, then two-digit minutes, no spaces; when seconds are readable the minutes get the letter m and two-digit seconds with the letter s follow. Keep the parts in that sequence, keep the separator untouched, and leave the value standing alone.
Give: 2h33
